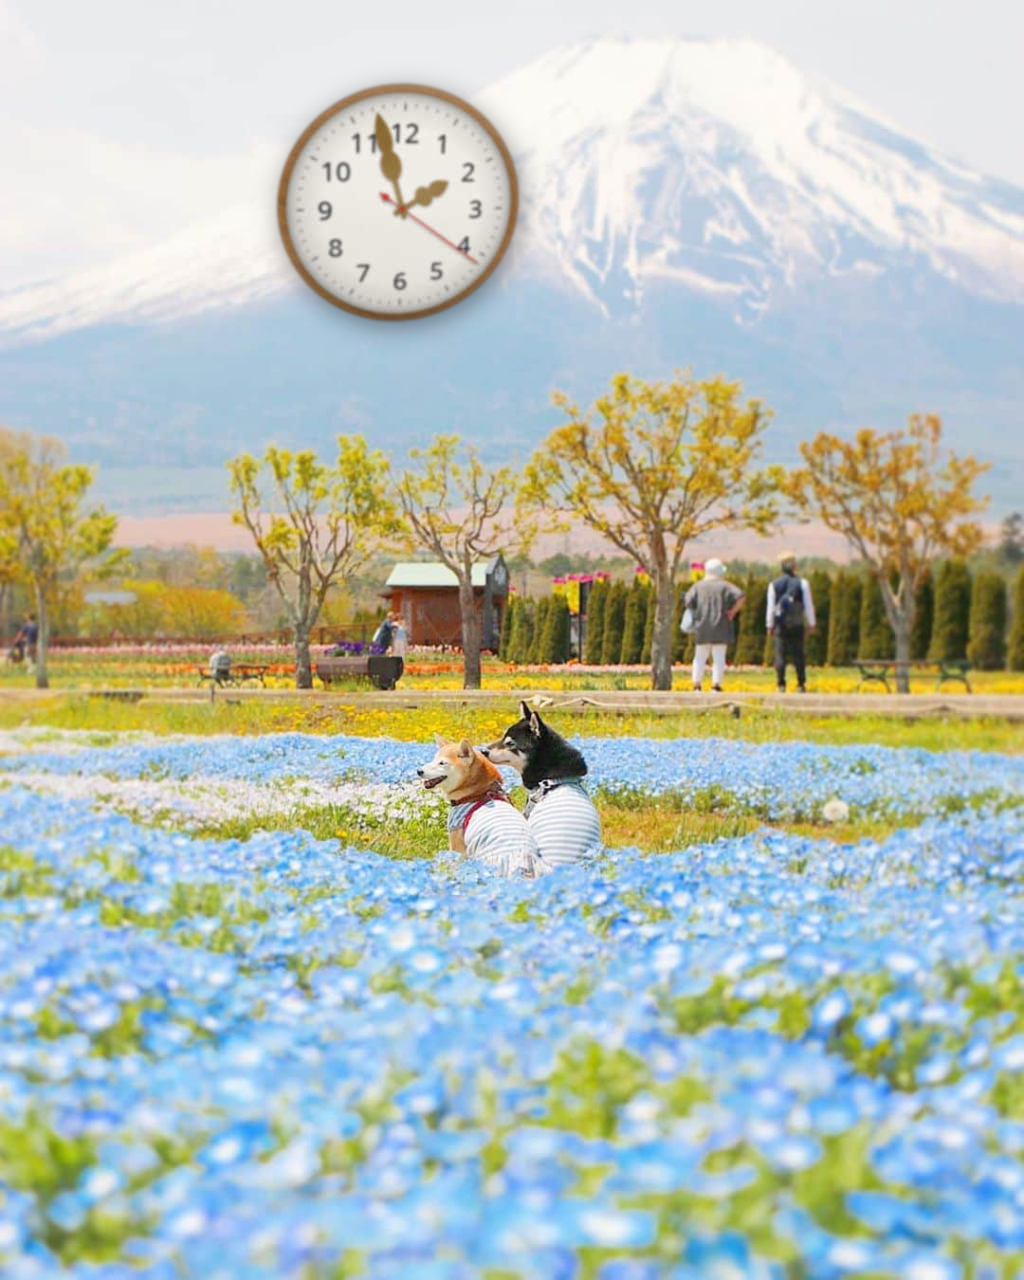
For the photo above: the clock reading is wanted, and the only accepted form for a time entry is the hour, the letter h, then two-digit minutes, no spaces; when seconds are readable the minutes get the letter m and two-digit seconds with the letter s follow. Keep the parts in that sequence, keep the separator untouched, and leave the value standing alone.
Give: 1h57m21s
